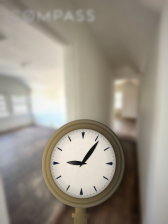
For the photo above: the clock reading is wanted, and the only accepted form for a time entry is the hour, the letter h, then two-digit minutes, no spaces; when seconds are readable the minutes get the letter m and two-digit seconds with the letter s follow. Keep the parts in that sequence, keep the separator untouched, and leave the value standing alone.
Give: 9h06
